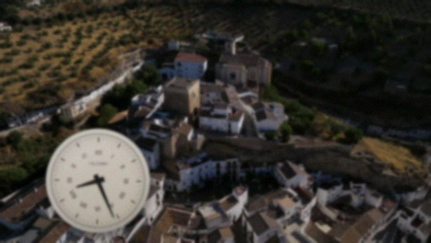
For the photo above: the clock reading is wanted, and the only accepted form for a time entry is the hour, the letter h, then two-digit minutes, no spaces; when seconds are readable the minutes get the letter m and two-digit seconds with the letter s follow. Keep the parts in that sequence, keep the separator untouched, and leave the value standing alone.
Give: 8h26
